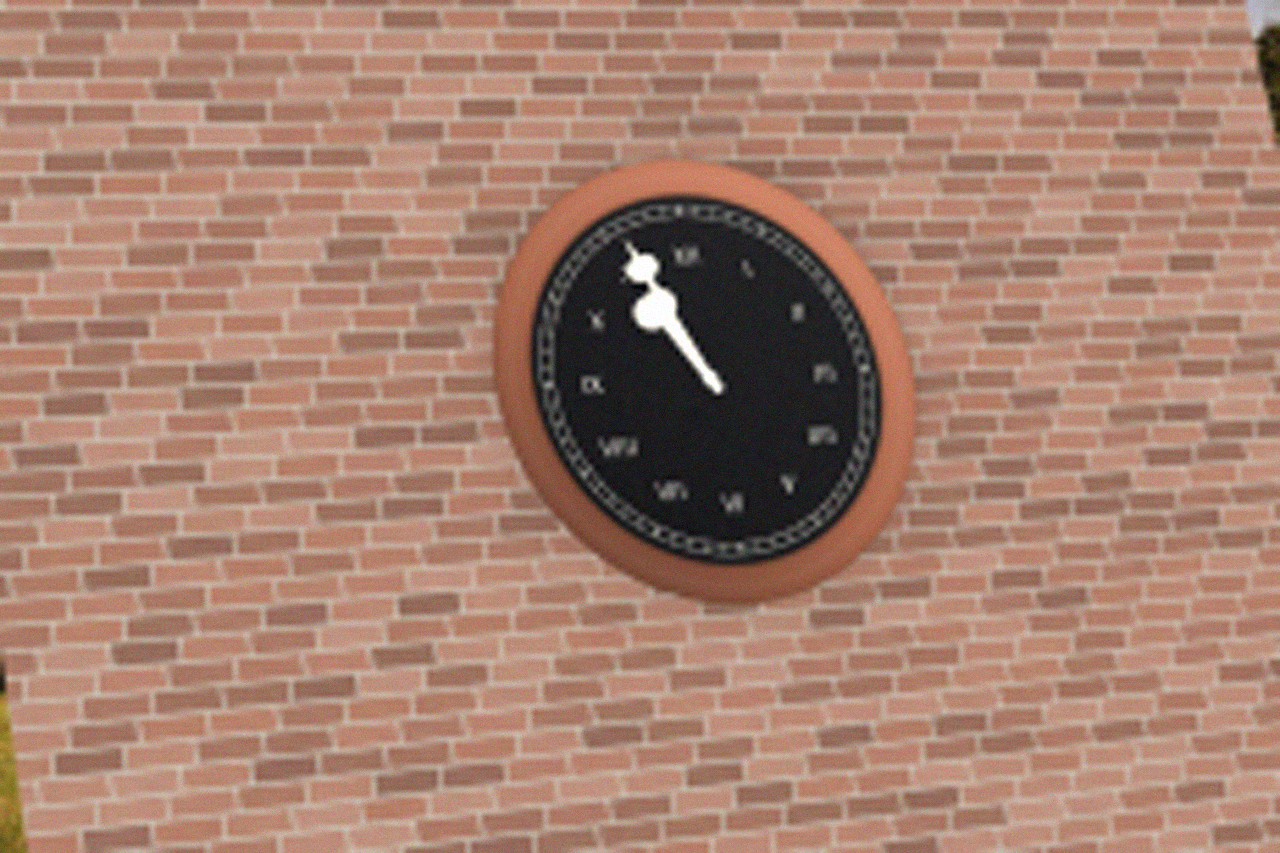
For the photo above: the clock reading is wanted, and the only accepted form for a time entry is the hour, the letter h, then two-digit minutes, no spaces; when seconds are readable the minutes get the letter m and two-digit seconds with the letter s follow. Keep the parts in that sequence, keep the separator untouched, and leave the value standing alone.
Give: 10h56
